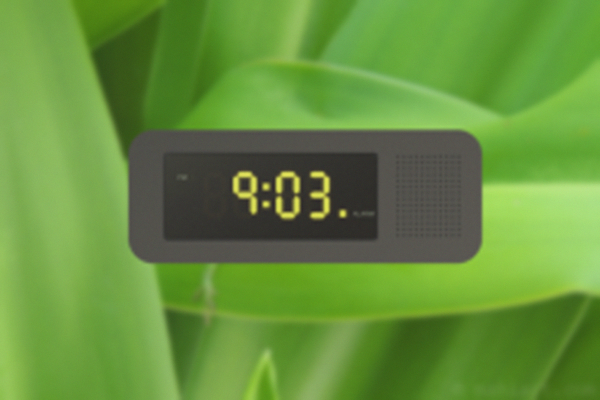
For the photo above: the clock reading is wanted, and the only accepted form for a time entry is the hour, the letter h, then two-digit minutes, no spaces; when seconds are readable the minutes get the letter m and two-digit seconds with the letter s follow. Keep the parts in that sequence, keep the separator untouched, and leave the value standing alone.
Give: 9h03
